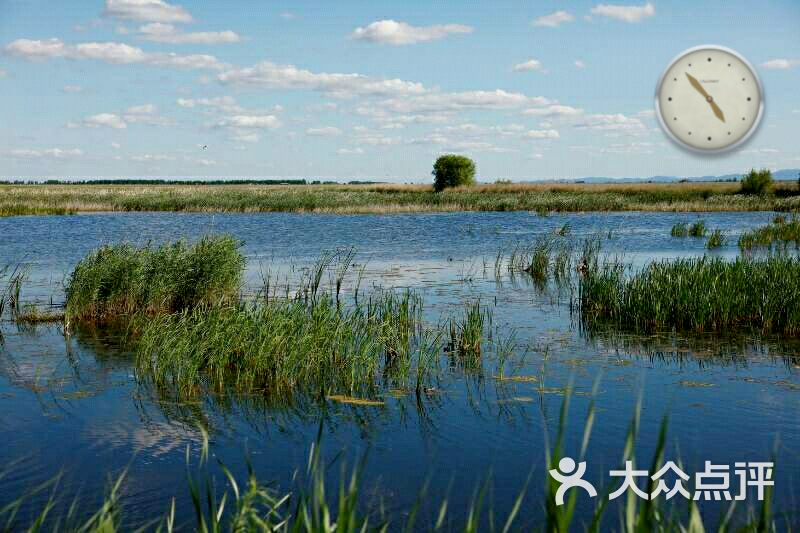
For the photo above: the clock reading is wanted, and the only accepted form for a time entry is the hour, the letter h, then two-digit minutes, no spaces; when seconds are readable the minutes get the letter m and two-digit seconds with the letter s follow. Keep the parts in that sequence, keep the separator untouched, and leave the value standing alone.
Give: 4h53
